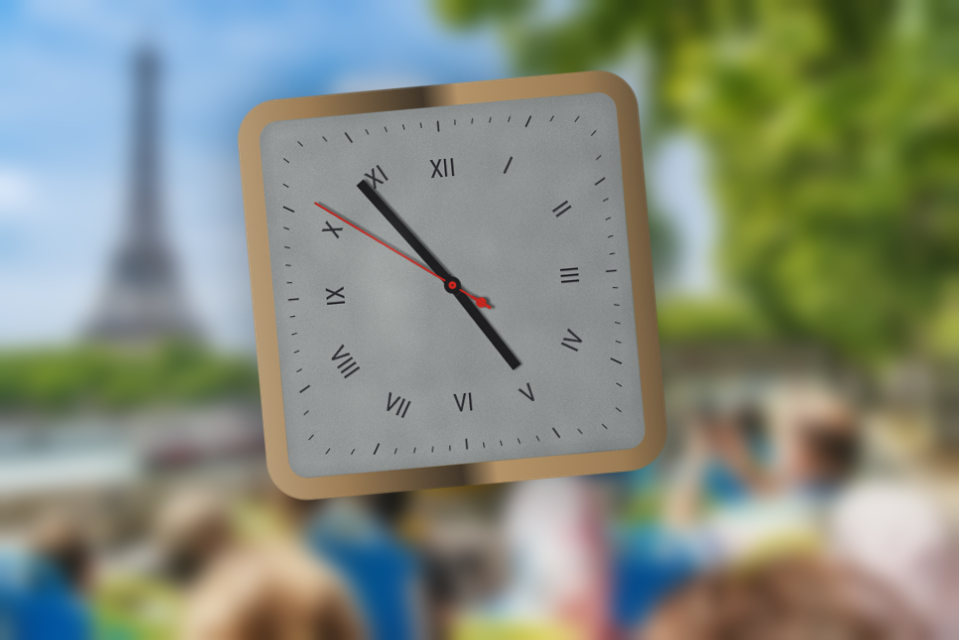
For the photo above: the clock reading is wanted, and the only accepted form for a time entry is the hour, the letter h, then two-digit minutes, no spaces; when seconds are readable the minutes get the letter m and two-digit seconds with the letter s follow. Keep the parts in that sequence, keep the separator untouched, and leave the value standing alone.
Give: 4h53m51s
